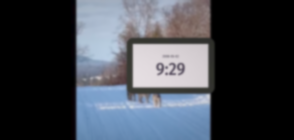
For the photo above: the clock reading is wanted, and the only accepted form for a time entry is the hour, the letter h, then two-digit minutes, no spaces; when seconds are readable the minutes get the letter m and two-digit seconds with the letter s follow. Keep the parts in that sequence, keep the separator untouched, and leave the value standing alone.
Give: 9h29
